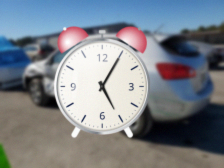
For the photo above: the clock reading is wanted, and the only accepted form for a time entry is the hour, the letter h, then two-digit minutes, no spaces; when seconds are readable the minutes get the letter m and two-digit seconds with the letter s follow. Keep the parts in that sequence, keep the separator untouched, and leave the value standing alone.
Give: 5h05
